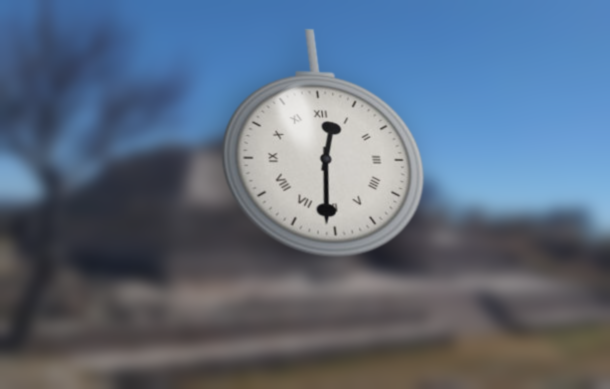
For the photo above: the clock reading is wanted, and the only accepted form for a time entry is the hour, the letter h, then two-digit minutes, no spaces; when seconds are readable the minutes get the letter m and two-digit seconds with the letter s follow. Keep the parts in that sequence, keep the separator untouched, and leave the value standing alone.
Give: 12h31
